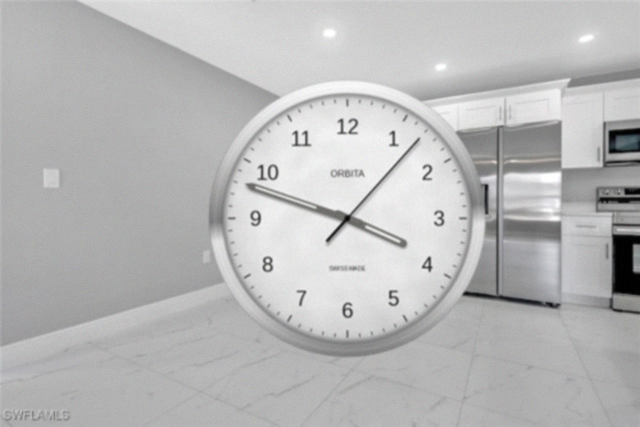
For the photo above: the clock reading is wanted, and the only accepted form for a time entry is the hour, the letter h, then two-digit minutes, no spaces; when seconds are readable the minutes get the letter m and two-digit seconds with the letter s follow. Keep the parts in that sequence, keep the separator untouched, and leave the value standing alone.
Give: 3h48m07s
